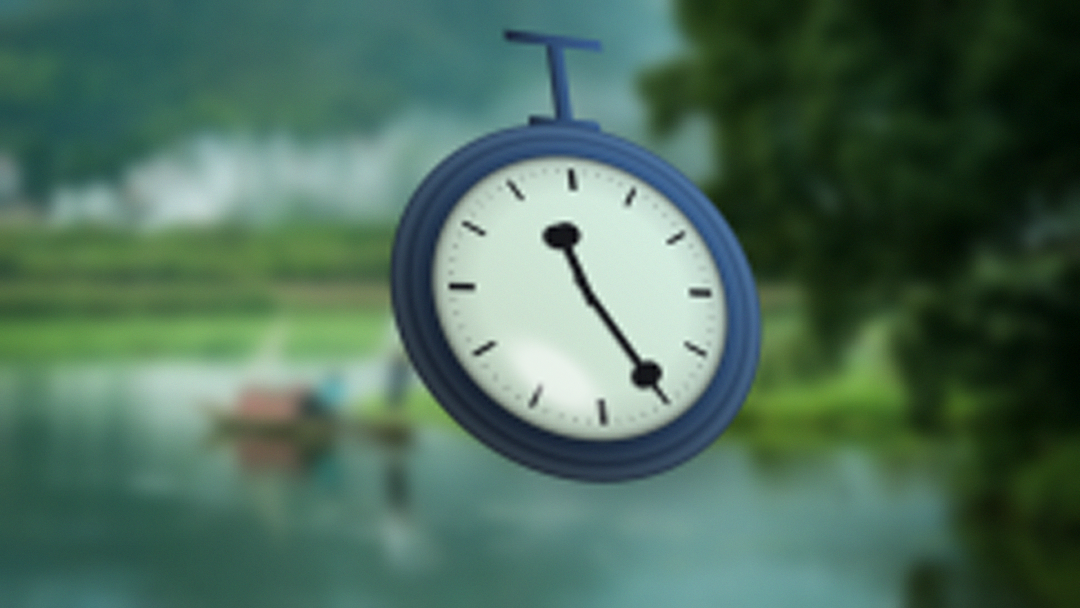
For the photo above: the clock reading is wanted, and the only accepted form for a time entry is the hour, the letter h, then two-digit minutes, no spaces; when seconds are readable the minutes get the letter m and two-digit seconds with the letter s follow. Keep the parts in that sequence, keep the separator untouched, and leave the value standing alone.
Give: 11h25
